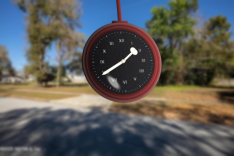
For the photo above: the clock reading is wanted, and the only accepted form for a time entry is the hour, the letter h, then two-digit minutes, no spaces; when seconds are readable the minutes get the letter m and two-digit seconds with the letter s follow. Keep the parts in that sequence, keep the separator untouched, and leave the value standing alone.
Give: 1h40
